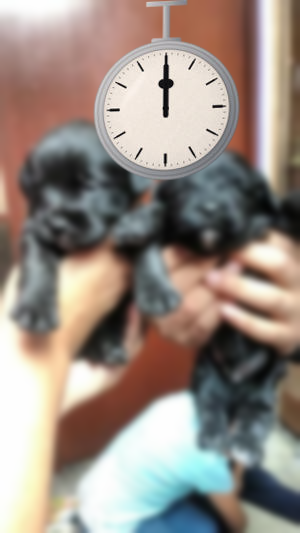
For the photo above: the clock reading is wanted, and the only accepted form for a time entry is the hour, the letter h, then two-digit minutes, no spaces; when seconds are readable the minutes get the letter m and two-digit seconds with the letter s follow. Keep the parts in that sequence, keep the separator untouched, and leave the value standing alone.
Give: 12h00
